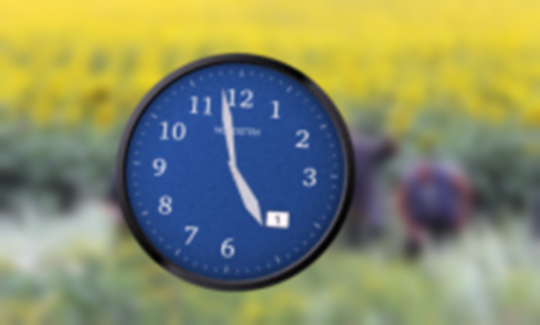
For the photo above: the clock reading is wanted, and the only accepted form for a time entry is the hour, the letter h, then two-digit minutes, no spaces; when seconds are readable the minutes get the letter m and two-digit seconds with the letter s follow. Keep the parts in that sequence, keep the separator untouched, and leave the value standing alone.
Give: 4h58
